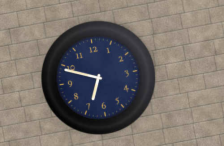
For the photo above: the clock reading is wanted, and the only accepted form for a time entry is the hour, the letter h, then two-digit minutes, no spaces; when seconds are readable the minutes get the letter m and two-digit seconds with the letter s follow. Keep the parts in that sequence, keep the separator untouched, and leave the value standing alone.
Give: 6h49
